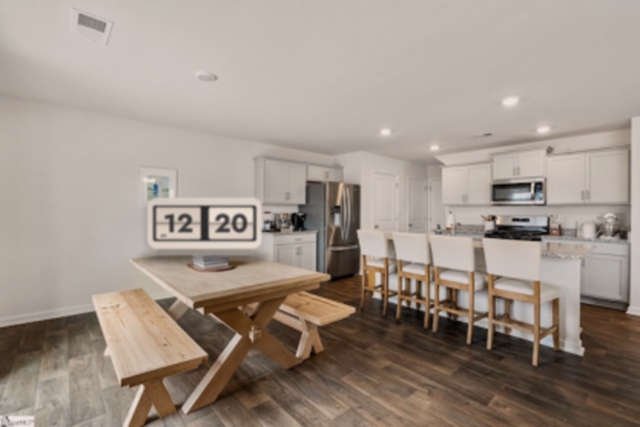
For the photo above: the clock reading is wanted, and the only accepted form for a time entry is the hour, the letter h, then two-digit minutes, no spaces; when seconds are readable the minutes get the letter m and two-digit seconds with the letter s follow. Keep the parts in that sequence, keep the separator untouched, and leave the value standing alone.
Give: 12h20
